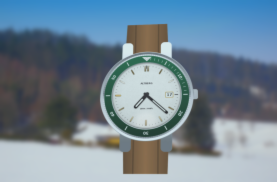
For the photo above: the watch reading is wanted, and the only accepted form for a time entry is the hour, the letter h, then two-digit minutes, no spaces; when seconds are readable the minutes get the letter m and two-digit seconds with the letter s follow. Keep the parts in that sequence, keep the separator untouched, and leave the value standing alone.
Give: 7h22
